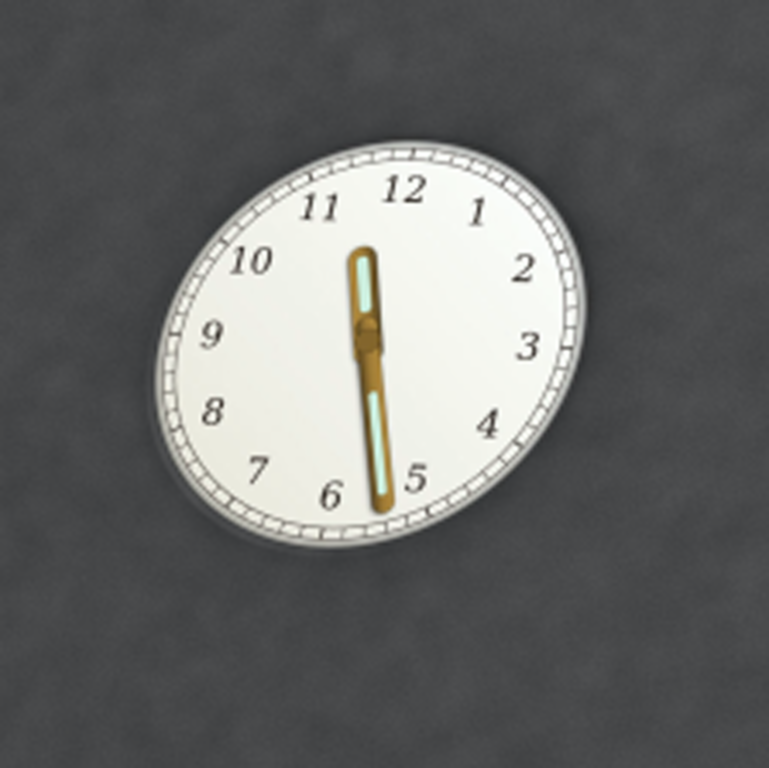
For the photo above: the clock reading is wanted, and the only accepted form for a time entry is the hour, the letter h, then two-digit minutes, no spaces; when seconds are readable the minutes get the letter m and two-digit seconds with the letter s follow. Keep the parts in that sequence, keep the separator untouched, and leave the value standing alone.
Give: 11h27
